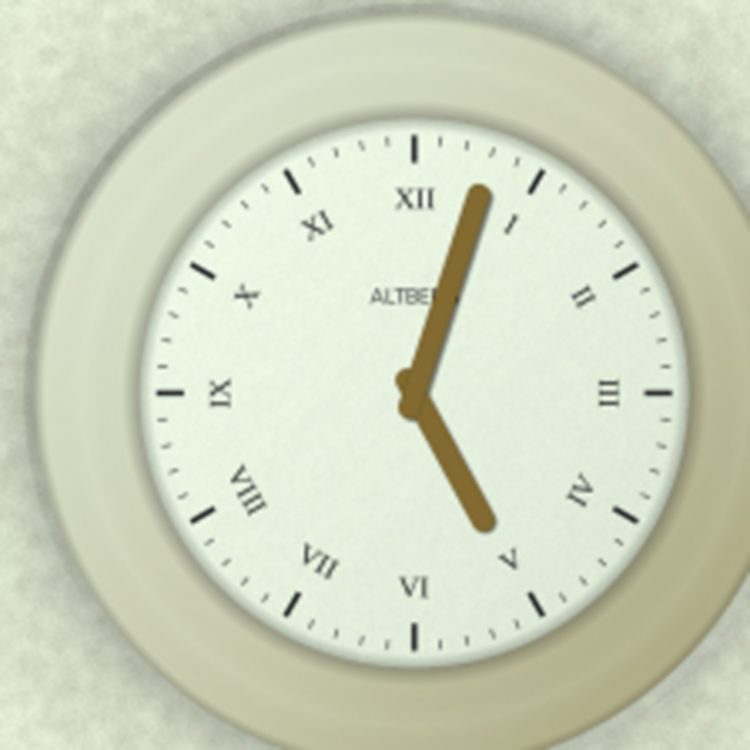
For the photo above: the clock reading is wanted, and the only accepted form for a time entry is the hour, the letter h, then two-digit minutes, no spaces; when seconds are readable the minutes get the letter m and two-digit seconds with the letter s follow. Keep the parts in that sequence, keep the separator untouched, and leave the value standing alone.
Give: 5h03
